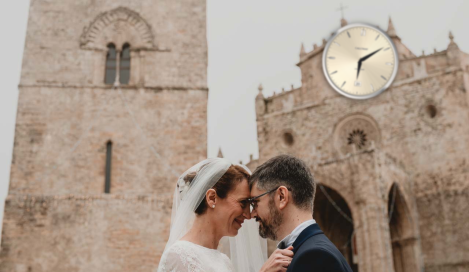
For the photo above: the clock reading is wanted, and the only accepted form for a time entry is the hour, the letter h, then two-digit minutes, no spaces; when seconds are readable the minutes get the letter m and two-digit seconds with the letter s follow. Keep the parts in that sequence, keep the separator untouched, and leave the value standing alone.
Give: 6h09
